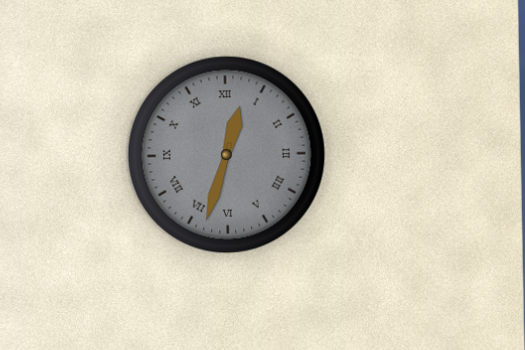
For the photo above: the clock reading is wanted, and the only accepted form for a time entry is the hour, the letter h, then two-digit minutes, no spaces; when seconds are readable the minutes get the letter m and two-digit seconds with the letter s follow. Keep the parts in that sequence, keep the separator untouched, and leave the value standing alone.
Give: 12h33
